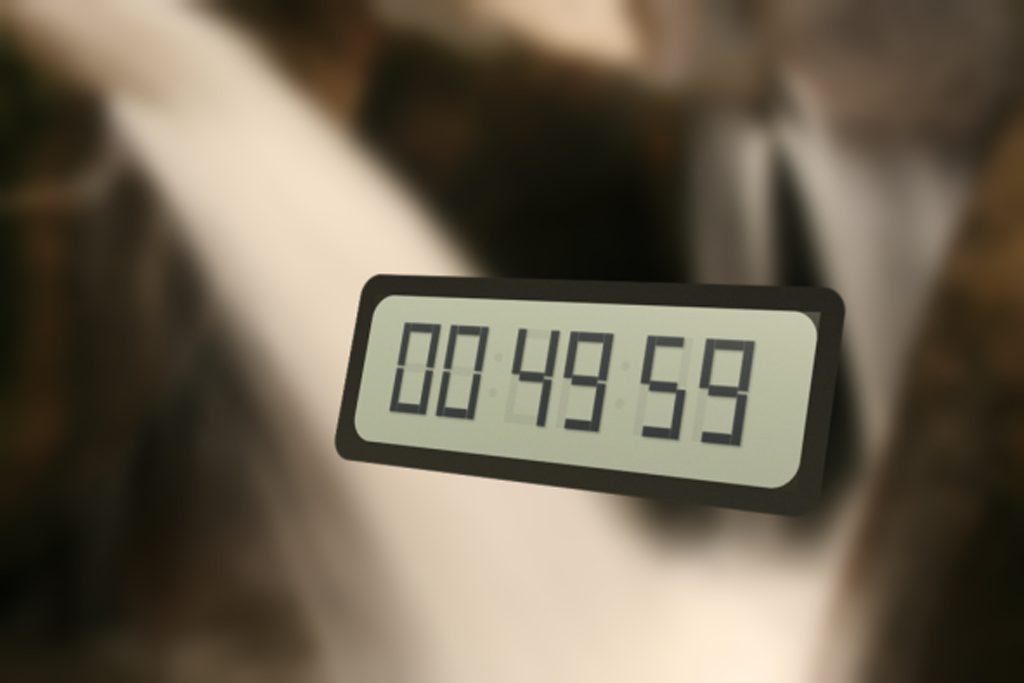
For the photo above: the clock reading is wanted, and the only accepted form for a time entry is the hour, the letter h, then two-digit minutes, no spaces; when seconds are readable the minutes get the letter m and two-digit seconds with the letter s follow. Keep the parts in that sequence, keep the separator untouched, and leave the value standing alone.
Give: 0h49m59s
